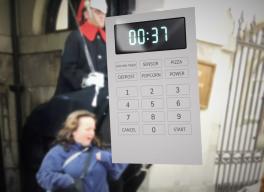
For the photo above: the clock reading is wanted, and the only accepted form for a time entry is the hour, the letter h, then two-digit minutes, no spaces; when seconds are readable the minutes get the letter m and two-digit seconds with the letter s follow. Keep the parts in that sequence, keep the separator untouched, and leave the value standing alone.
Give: 0h37
